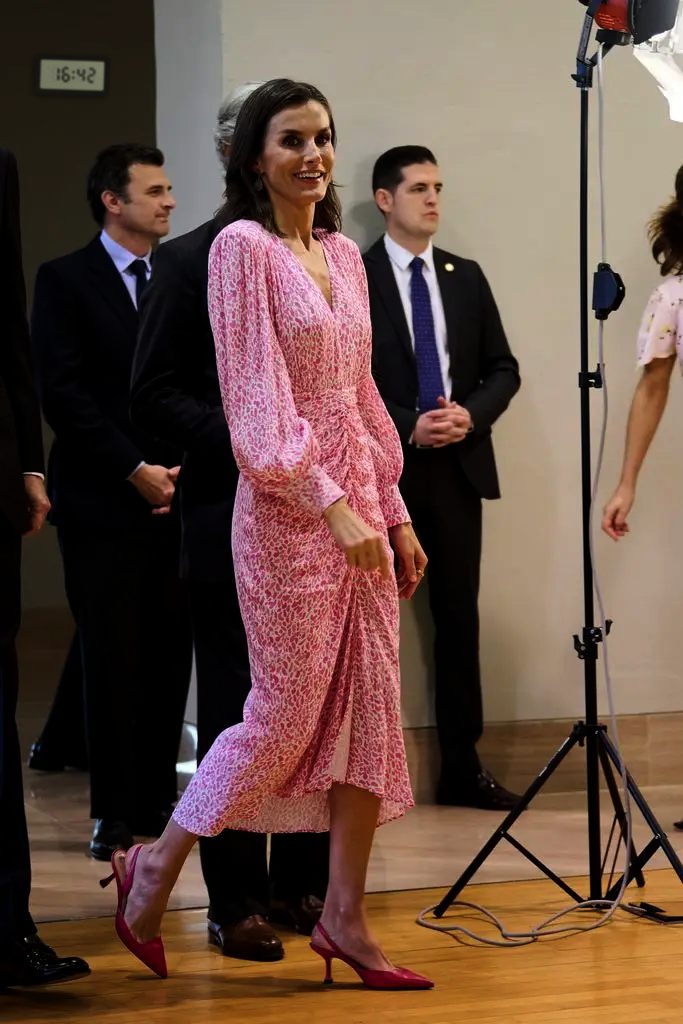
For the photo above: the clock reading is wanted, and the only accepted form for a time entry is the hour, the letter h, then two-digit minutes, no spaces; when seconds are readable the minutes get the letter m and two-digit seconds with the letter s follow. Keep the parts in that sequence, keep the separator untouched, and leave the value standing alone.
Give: 16h42
